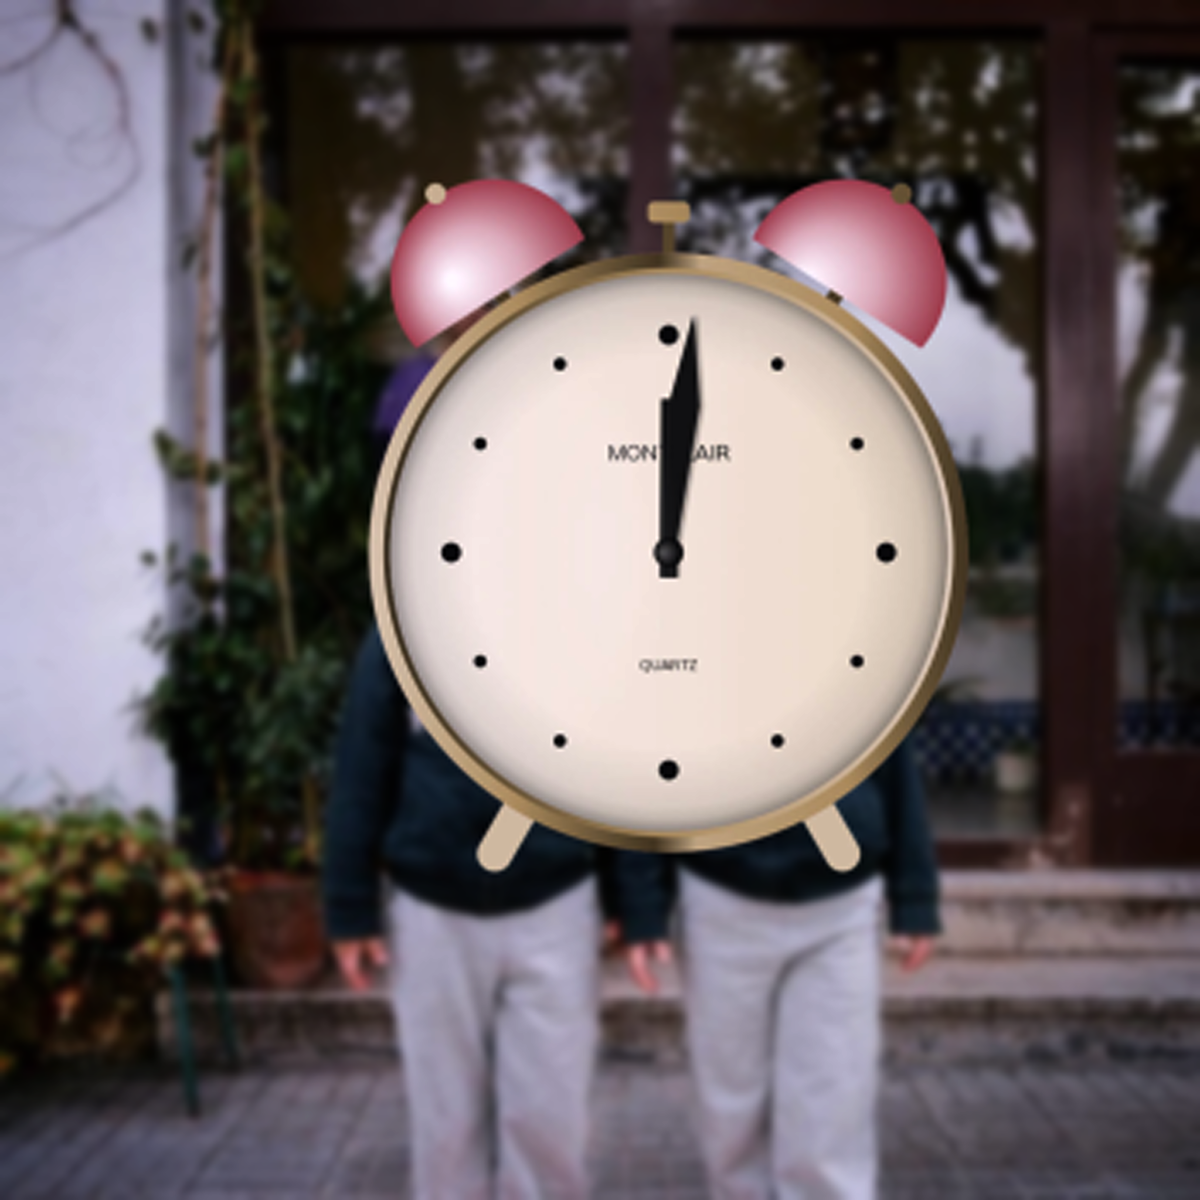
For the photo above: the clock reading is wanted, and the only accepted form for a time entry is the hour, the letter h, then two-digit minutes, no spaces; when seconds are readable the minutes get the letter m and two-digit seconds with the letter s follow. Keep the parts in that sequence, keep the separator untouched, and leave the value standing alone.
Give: 12h01
